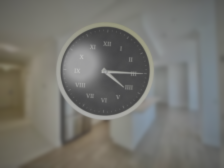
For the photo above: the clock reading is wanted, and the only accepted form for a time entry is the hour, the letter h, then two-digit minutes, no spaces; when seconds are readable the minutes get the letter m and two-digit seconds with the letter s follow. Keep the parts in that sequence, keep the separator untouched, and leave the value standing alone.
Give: 4h15
